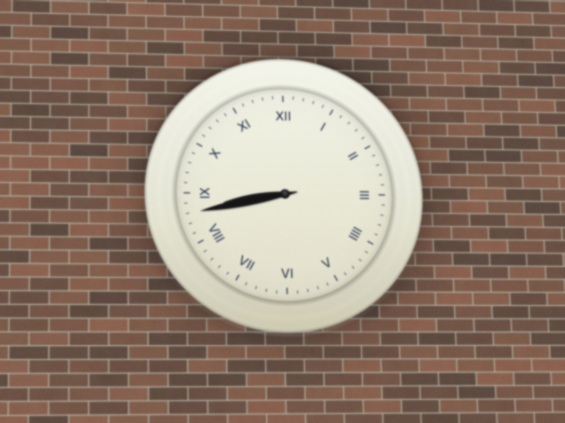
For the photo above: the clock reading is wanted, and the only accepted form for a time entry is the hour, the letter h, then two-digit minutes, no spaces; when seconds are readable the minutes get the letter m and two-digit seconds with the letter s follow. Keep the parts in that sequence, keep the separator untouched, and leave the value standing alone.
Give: 8h43
